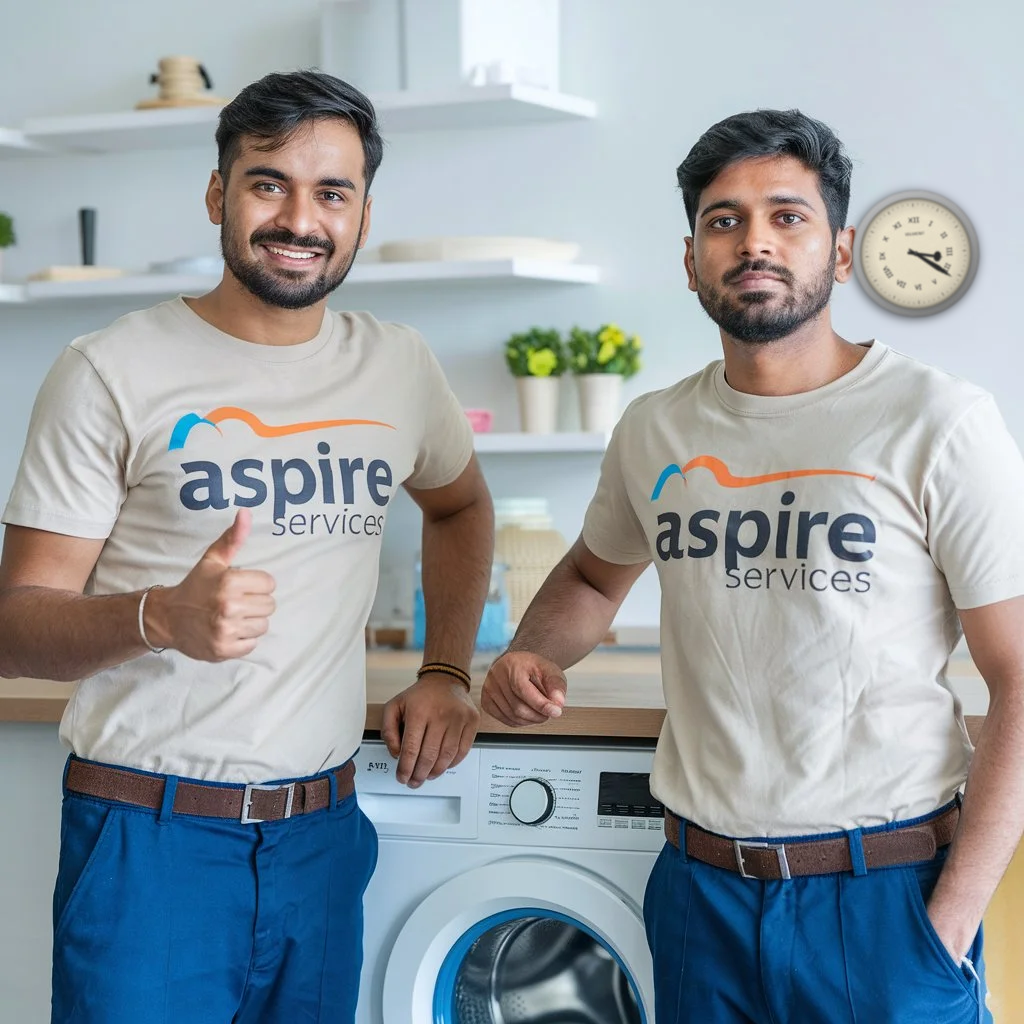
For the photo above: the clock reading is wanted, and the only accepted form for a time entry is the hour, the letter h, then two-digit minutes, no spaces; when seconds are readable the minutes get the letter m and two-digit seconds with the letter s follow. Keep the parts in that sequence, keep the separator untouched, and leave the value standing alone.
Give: 3h21
